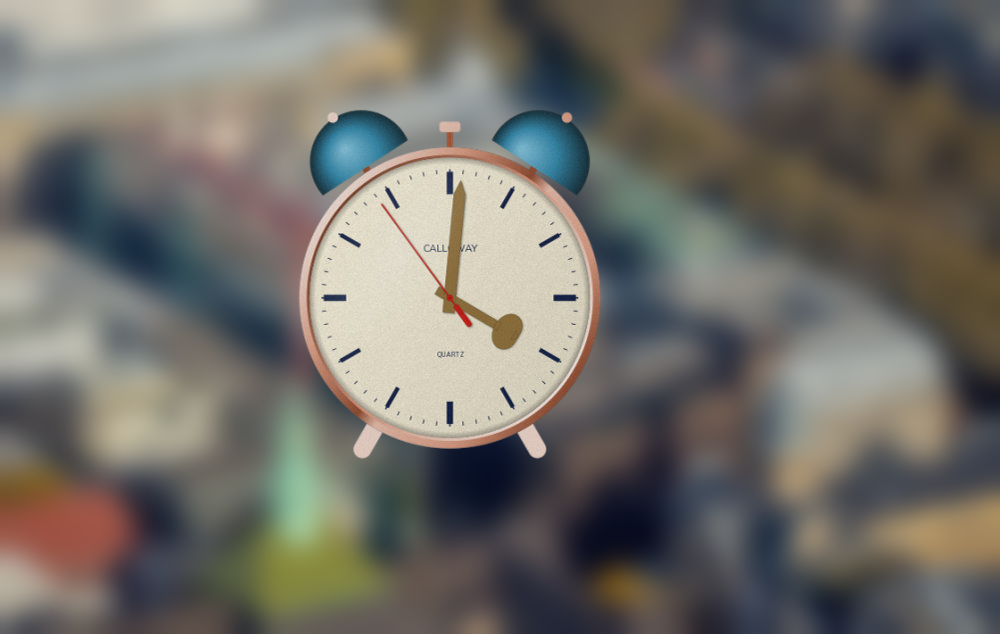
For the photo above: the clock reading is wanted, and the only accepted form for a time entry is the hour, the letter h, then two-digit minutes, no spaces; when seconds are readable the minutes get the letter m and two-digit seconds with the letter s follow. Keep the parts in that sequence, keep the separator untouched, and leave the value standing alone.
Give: 4h00m54s
